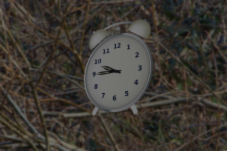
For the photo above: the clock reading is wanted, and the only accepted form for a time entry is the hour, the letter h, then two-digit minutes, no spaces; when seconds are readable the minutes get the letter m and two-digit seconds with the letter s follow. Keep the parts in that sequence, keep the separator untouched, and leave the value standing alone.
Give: 9h45
